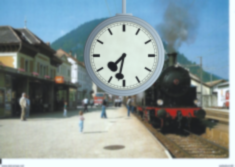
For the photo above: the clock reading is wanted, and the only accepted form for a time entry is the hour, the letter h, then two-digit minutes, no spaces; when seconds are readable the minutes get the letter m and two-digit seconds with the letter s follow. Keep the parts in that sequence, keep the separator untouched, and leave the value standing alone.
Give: 7h32
